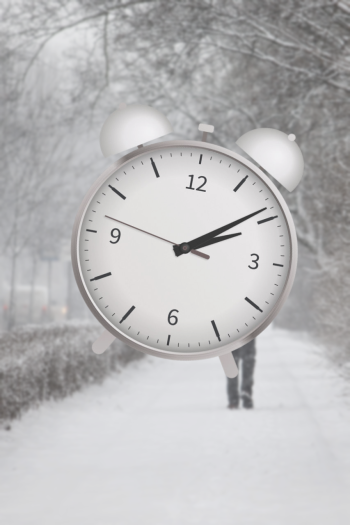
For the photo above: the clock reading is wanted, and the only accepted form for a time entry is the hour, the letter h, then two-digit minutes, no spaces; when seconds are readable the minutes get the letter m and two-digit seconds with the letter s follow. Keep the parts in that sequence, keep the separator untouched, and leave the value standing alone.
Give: 2h08m47s
